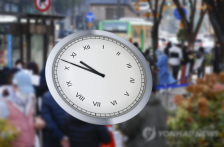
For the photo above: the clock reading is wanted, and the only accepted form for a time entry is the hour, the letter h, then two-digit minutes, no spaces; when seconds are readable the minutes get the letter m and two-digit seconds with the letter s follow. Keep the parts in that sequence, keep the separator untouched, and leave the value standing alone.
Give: 10h52
